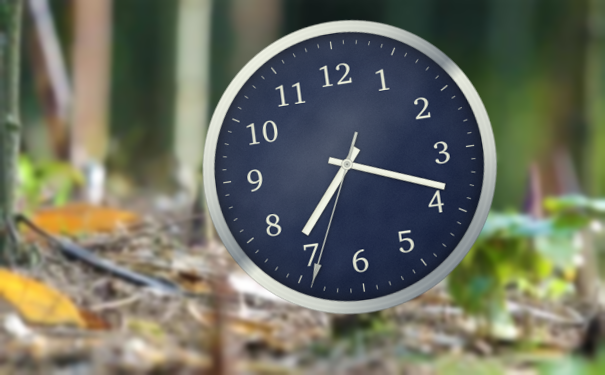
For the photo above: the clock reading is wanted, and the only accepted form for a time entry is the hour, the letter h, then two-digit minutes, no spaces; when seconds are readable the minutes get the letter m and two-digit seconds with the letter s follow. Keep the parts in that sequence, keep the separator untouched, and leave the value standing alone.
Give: 7h18m34s
